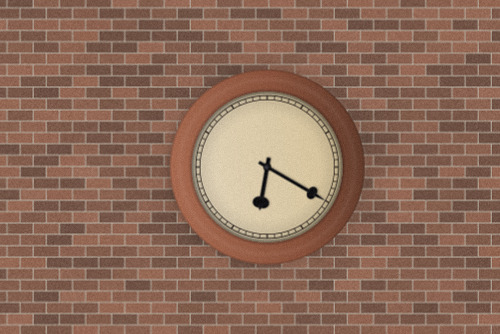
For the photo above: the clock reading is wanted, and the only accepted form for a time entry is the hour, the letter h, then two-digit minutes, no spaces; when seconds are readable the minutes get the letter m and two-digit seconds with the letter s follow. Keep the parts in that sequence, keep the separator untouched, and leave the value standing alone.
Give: 6h20
